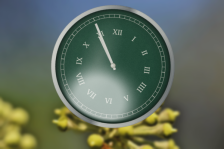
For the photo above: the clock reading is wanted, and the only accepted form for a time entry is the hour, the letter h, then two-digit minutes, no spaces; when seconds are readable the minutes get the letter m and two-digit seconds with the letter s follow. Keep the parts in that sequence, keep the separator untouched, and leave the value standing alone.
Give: 10h55
